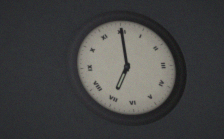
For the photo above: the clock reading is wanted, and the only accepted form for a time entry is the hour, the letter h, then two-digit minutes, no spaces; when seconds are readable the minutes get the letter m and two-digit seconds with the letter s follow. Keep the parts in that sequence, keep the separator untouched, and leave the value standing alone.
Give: 7h00
